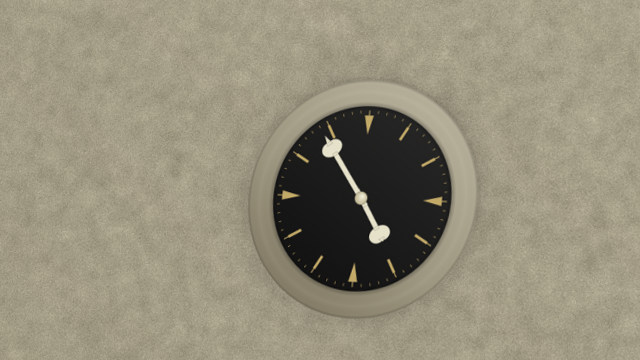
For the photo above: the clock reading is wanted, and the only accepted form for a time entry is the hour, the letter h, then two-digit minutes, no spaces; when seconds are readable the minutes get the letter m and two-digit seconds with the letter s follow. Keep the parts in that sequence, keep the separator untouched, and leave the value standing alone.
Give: 4h54
